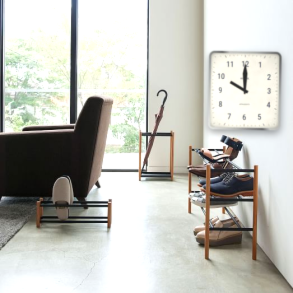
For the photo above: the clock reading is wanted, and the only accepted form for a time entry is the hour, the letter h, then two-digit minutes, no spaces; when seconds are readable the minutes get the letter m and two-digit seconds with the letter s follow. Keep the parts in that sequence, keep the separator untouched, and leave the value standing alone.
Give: 10h00
